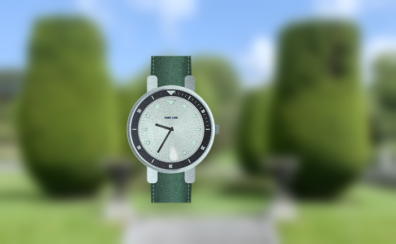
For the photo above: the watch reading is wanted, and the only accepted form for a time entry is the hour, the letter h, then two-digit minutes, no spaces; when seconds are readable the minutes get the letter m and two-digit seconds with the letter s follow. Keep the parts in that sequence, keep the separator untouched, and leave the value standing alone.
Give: 9h35
